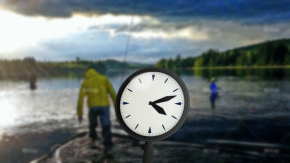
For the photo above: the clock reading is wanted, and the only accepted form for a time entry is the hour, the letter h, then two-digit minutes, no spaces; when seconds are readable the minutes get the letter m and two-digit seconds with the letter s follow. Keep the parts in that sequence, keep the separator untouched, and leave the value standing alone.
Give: 4h12
